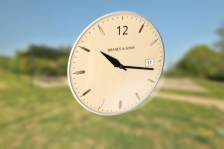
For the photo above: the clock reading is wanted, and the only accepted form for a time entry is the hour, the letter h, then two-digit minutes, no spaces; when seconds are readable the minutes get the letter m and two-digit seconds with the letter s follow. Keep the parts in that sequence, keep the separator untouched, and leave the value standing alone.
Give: 10h17
